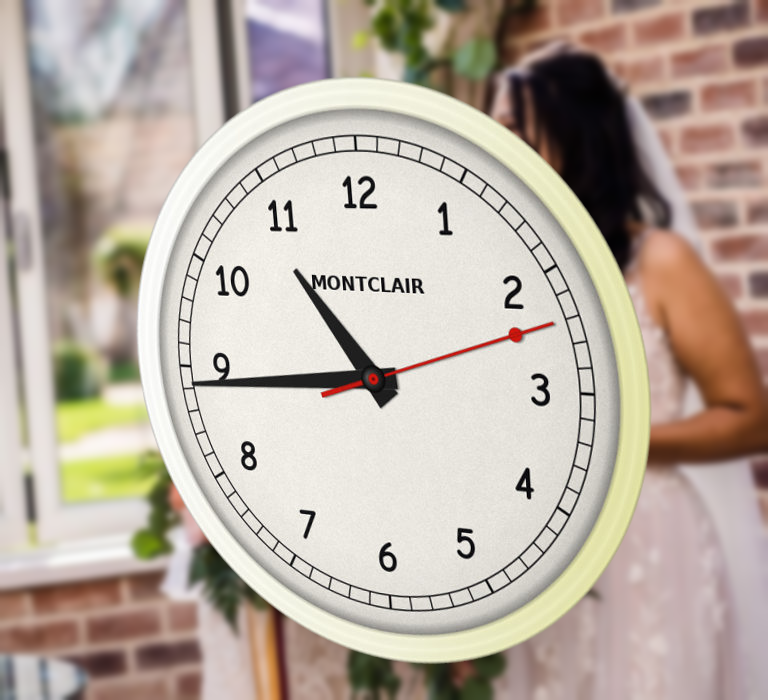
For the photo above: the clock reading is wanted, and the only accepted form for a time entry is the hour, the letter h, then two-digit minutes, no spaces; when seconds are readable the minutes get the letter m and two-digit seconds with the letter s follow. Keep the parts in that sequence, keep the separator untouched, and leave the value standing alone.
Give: 10h44m12s
